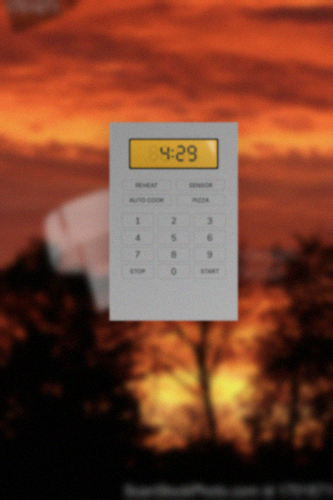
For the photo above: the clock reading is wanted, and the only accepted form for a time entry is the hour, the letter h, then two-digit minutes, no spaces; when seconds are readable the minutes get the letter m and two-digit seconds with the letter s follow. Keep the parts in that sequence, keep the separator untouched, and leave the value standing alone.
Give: 4h29
